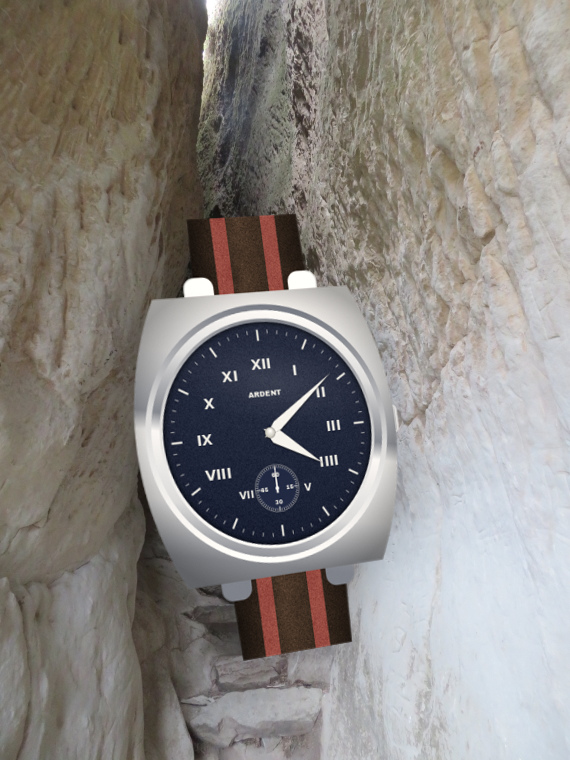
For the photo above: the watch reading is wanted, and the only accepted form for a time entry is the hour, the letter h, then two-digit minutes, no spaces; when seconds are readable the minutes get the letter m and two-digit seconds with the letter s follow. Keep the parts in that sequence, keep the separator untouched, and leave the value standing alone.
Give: 4h09
